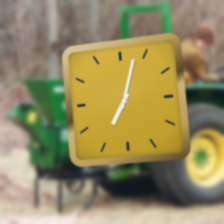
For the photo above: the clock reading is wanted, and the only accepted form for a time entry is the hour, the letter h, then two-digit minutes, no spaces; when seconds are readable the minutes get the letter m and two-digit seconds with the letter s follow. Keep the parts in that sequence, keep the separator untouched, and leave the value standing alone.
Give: 7h03
